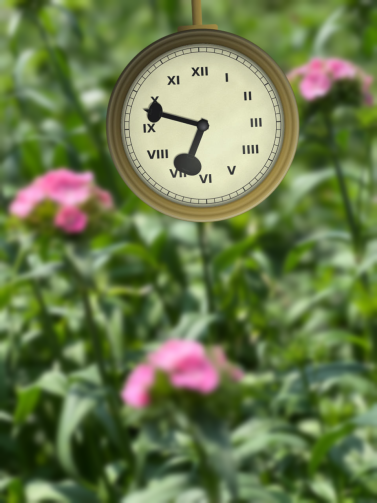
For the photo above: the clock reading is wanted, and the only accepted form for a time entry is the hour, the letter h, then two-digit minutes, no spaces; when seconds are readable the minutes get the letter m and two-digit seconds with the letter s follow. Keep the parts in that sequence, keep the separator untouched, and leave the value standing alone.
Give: 6h48
